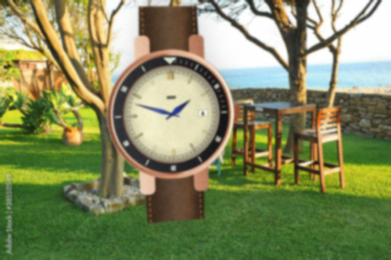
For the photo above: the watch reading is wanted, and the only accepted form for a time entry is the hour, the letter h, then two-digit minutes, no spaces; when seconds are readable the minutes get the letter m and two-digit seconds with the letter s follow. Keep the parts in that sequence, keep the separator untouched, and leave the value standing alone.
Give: 1h48
